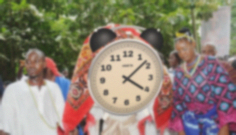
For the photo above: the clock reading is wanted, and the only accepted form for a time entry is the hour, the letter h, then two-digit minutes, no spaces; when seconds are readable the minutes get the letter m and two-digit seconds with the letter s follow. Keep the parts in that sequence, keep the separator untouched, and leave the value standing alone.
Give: 4h08
